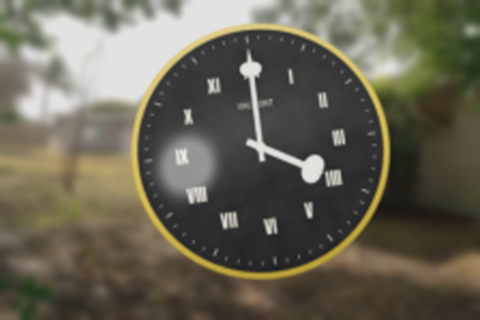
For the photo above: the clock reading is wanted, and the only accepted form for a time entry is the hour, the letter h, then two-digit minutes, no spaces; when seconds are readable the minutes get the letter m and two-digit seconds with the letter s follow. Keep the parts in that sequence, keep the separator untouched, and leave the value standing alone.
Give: 4h00
